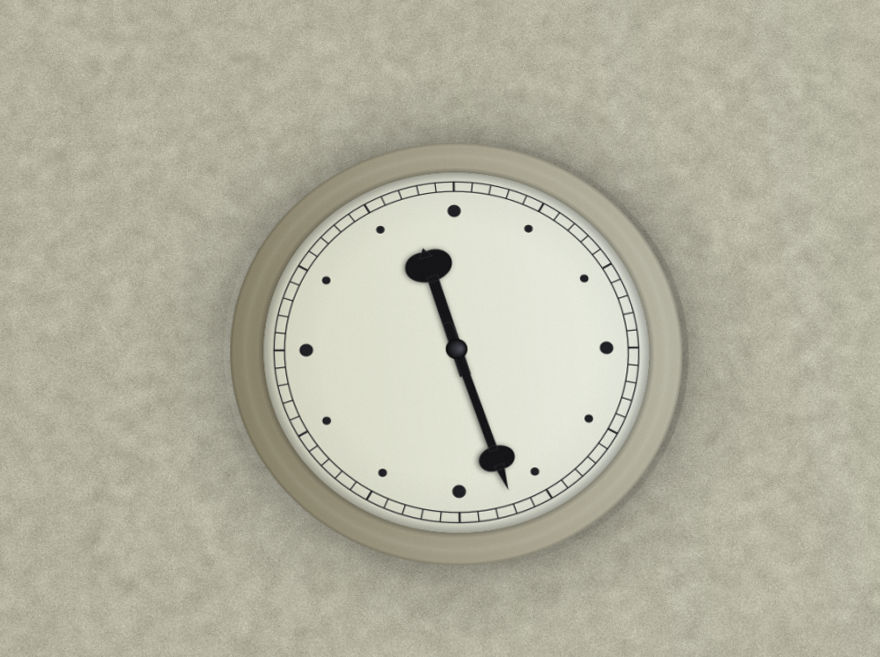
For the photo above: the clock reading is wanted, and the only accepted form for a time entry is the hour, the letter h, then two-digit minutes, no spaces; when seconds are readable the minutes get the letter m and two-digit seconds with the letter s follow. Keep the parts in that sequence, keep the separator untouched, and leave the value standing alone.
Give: 11h27
